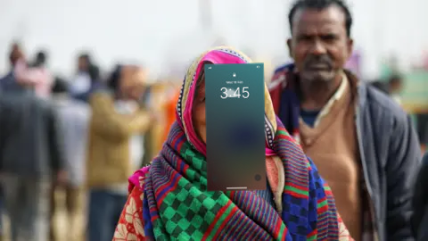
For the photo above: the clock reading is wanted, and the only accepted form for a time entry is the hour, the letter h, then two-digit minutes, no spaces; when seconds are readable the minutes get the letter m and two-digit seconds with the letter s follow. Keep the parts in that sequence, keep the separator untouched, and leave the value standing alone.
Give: 3h45
